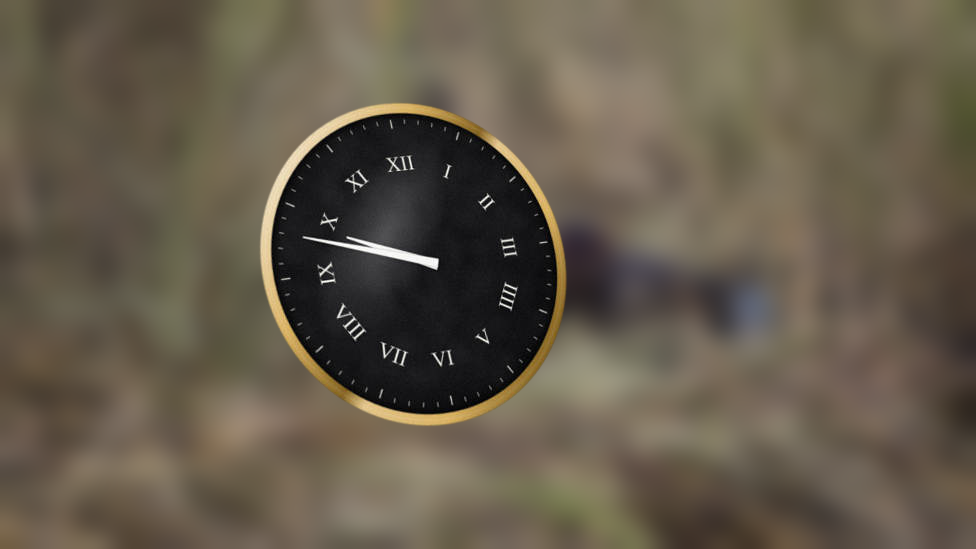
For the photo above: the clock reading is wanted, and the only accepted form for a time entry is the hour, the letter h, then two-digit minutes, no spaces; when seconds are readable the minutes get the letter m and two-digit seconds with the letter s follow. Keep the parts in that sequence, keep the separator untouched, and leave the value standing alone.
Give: 9h48
